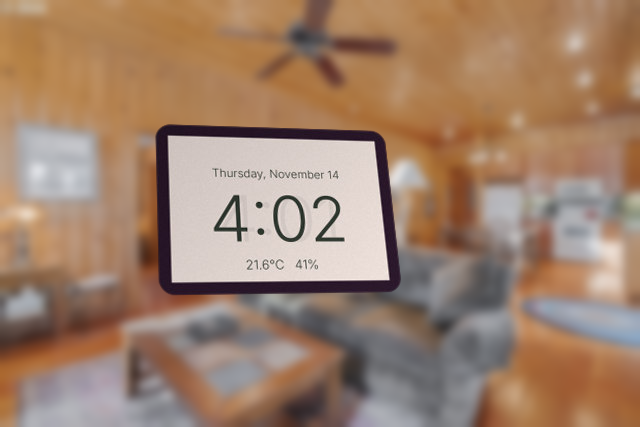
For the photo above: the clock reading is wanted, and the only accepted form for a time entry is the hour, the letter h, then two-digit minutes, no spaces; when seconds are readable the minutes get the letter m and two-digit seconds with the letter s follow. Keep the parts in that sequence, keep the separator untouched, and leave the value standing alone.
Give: 4h02
